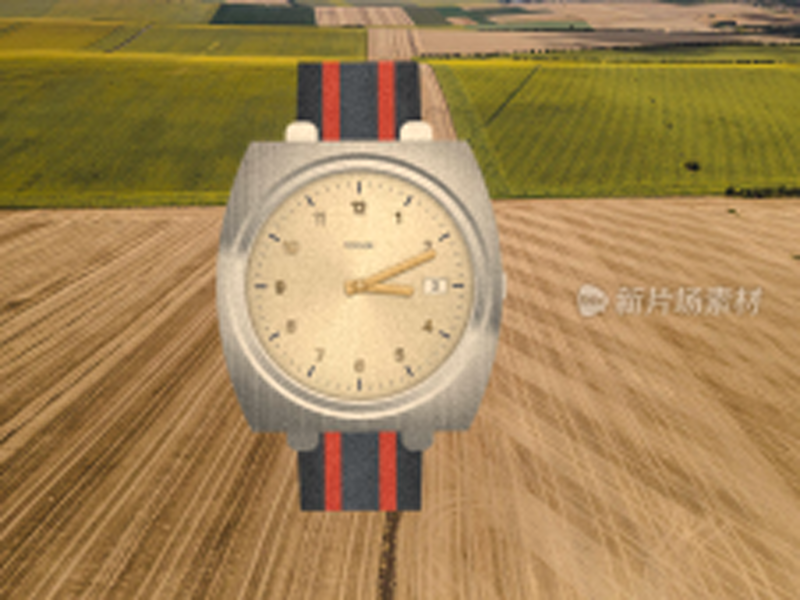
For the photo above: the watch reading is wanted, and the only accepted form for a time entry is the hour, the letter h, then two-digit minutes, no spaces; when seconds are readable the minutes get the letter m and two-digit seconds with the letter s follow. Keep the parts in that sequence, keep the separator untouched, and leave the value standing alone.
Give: 3h11
